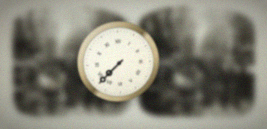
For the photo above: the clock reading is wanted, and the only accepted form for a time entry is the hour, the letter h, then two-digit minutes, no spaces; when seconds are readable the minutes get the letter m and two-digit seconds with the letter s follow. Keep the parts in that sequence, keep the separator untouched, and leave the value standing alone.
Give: 7h38
